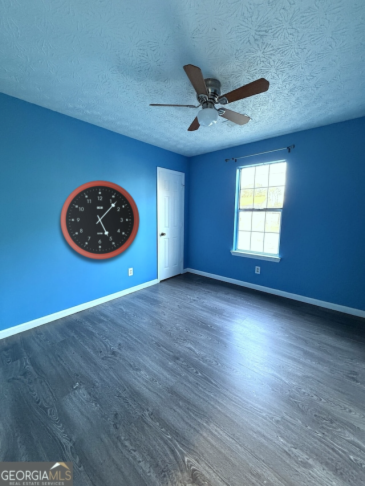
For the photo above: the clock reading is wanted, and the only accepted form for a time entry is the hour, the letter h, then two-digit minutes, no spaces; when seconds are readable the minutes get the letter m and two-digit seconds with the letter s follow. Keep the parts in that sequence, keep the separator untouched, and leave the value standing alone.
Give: 5h07
